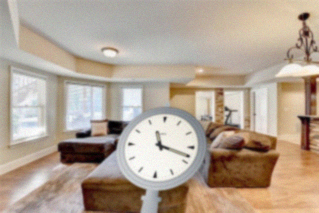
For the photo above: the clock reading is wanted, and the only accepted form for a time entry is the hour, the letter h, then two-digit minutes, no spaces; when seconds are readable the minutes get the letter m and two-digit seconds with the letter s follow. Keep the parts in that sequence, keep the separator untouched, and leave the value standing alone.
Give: 11h18
